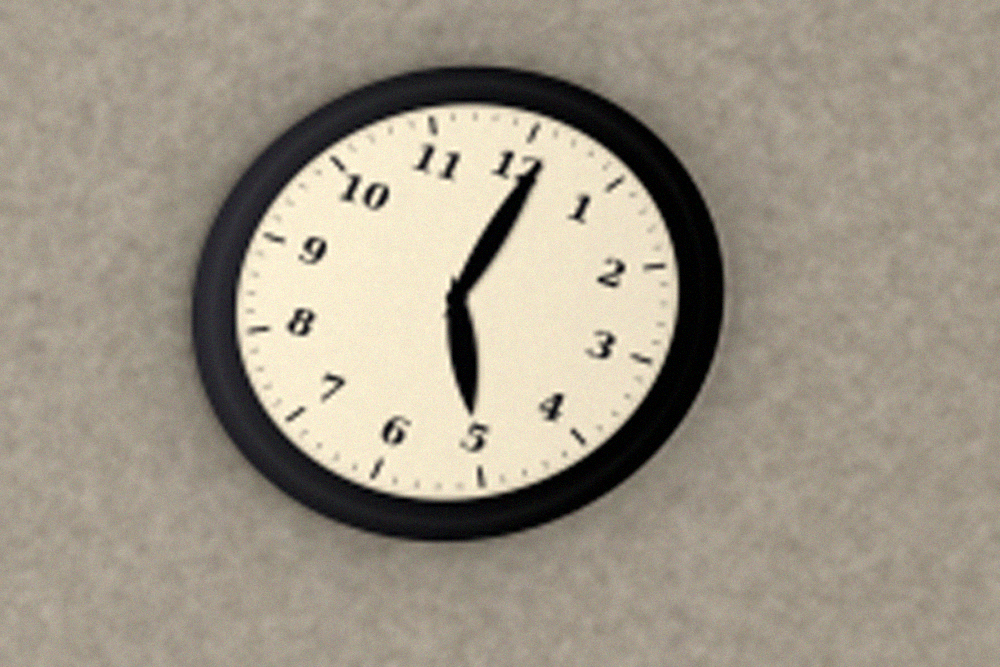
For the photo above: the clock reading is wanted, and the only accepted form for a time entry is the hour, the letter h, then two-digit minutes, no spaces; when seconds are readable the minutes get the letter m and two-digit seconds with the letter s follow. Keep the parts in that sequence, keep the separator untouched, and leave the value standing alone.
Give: 5h01
